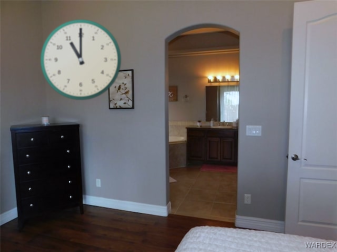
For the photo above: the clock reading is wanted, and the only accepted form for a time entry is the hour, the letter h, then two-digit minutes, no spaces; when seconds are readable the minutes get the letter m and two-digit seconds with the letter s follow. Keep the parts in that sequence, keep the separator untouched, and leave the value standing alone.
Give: 11h00
